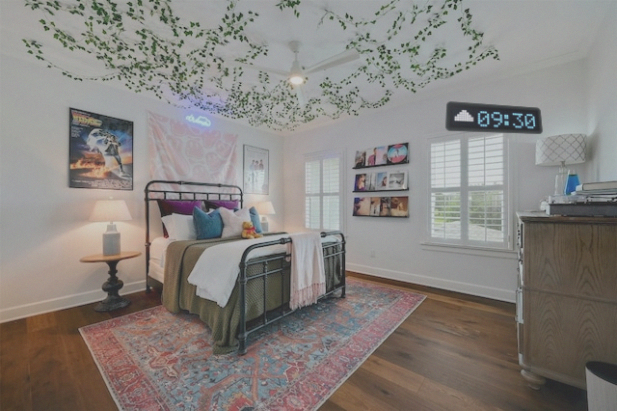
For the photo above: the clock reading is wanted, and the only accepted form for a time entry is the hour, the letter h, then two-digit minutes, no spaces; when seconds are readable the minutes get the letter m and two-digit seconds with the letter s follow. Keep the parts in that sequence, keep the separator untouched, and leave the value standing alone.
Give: 9h30
